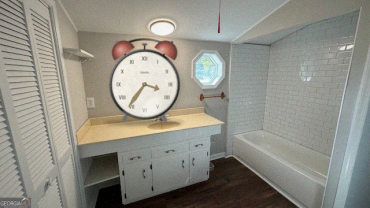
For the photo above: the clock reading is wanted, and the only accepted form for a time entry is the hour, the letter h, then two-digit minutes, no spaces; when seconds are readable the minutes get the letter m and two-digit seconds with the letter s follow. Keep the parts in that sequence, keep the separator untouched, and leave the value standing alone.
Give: 3h36
